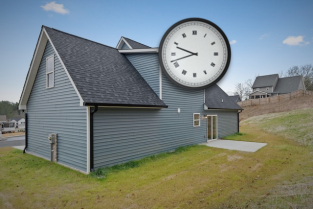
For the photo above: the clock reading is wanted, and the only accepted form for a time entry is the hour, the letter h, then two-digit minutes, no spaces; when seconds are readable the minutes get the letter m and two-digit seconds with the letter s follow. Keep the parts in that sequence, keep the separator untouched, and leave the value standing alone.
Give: 9h42
